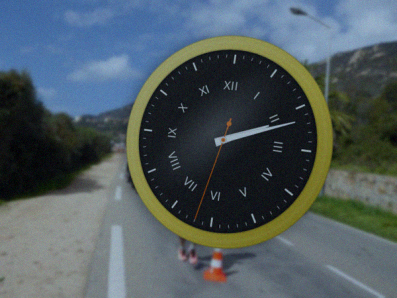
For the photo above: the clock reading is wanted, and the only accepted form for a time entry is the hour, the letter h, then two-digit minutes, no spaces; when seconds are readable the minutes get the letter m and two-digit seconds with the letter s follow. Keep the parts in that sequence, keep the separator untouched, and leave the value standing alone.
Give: 2h11m32s
